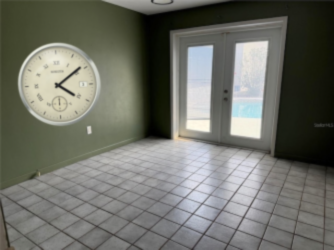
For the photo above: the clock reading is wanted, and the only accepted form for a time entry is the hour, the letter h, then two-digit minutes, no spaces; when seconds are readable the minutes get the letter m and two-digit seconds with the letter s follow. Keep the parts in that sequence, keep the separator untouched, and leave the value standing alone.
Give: 4h09
